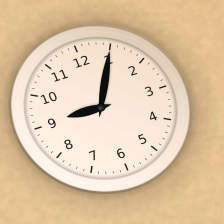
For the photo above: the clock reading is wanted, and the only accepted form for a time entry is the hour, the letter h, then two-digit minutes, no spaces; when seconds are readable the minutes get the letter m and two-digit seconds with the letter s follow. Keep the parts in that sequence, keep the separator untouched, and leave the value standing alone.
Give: 9h05
